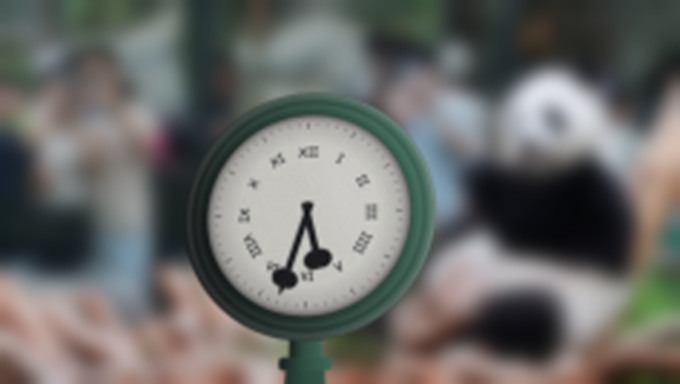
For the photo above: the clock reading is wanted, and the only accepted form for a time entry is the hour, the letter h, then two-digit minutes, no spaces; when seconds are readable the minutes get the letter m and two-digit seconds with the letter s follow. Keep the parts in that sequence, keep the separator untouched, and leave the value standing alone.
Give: 5h33
